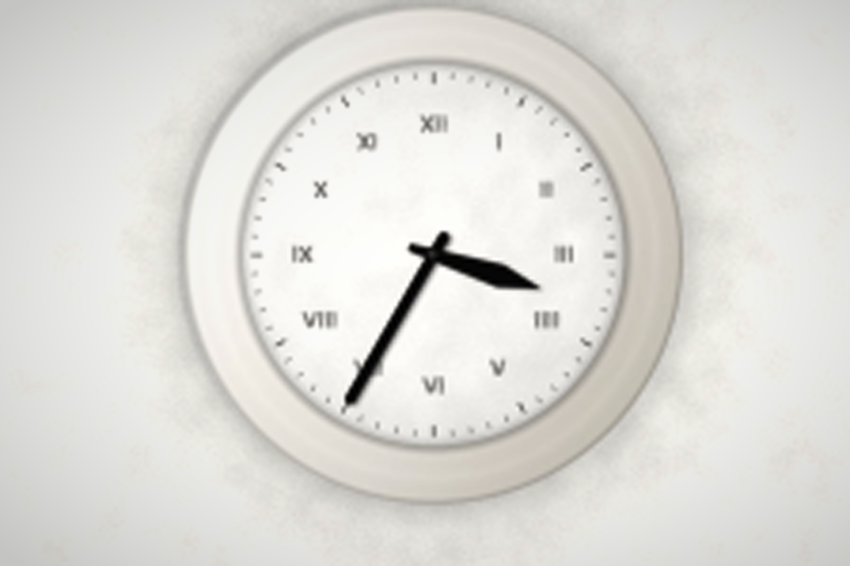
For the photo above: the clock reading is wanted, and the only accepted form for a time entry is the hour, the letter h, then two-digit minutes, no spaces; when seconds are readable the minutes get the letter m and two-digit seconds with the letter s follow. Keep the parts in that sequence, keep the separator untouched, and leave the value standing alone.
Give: 3h35
